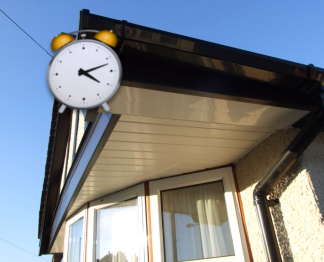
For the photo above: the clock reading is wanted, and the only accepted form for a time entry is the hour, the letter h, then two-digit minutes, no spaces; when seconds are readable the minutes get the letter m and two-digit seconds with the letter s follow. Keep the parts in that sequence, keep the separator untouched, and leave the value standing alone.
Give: 4h12
